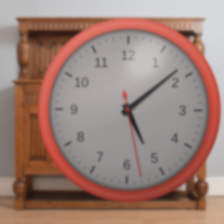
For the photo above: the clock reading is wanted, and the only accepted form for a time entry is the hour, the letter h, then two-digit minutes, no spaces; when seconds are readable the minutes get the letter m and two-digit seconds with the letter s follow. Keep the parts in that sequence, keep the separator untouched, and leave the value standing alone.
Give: 5h08m28s
